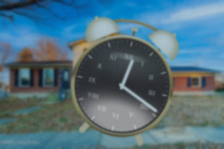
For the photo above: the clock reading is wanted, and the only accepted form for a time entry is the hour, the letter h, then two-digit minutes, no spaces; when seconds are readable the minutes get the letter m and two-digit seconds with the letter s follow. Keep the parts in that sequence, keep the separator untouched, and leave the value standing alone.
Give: 12h19
